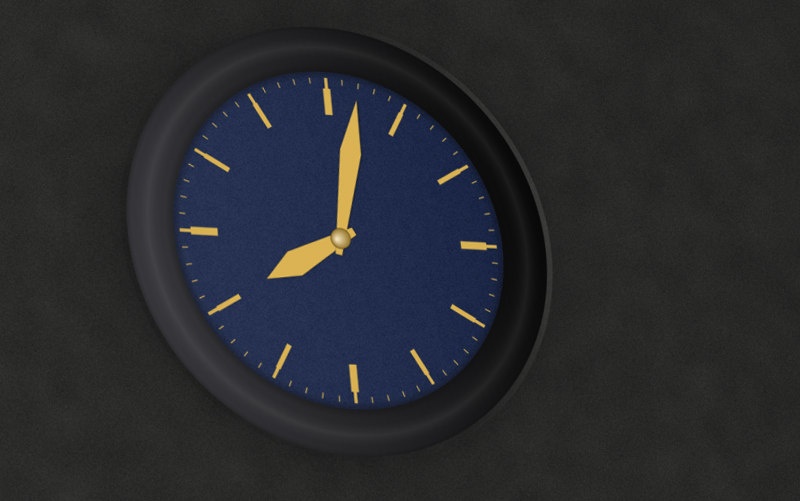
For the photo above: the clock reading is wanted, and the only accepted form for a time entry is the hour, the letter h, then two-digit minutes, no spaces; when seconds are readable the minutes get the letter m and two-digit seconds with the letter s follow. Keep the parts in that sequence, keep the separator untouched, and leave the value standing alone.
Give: 8h02
